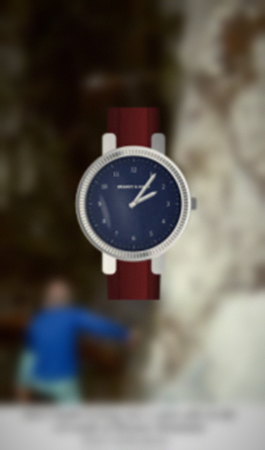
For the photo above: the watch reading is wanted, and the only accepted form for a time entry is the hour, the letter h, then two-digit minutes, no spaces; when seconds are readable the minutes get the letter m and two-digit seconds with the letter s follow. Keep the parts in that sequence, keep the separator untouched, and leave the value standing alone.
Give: 2h06
